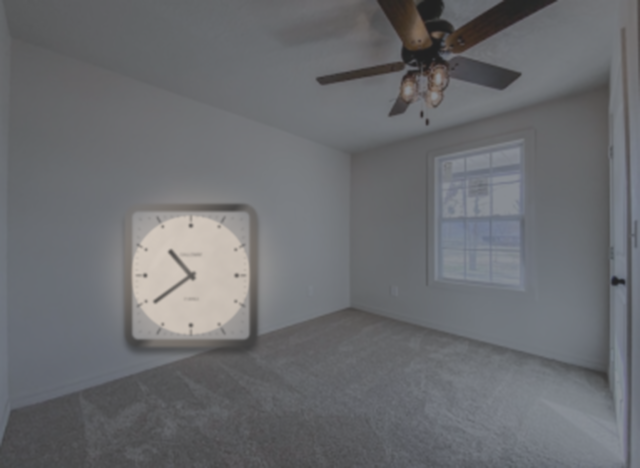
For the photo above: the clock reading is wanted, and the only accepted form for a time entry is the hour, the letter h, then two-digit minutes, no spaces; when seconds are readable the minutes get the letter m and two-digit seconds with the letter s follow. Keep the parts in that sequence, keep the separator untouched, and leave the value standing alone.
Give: 10h39
